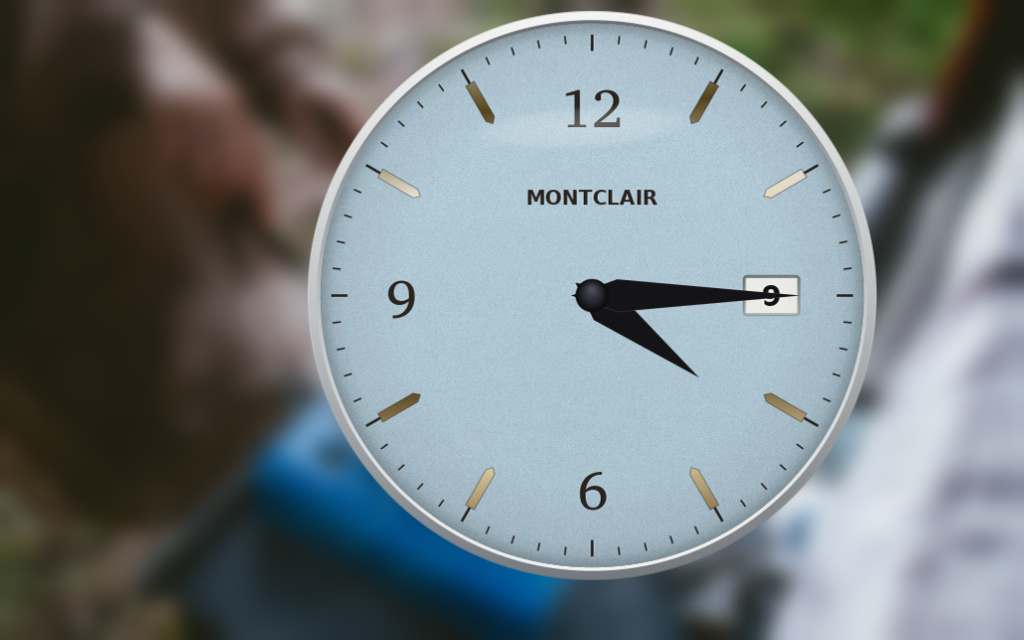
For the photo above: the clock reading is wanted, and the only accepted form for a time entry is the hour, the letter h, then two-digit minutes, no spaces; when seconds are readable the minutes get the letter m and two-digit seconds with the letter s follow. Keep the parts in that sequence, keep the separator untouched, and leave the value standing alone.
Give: 4h15
